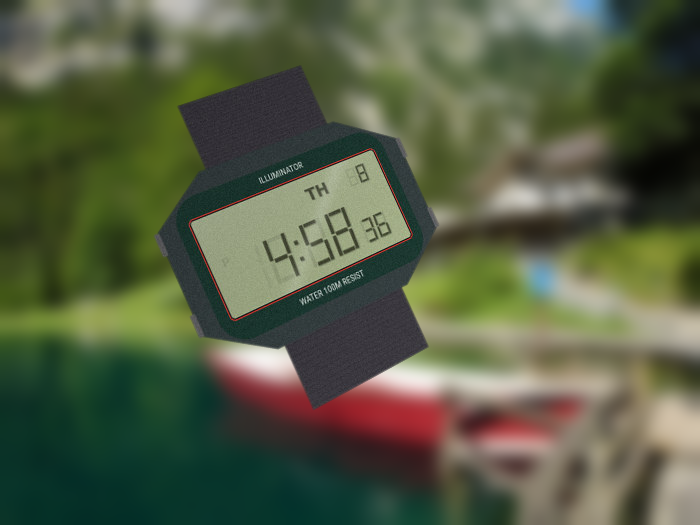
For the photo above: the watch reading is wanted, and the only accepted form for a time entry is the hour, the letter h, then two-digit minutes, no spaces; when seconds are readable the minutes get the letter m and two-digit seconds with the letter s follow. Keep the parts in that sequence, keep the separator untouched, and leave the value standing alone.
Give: 4h58m36s
